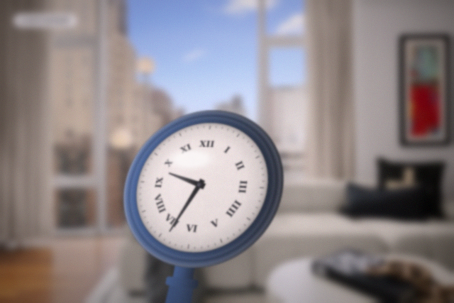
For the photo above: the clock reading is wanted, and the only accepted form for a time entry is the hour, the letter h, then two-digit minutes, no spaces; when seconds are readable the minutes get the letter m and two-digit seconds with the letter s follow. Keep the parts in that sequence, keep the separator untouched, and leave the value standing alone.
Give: 9h34
